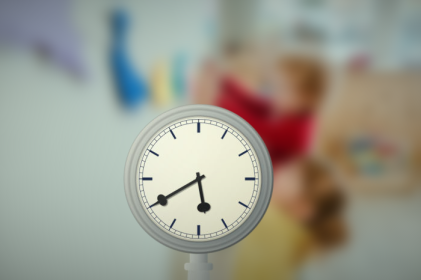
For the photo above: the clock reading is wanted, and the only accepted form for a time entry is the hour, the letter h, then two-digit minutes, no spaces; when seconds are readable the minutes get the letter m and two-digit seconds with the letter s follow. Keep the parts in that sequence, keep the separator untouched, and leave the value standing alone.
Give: 5h40
